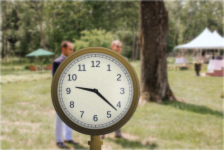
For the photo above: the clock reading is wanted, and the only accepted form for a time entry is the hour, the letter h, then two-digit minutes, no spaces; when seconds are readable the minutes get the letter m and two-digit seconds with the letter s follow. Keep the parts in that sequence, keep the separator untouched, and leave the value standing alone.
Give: 9h22
